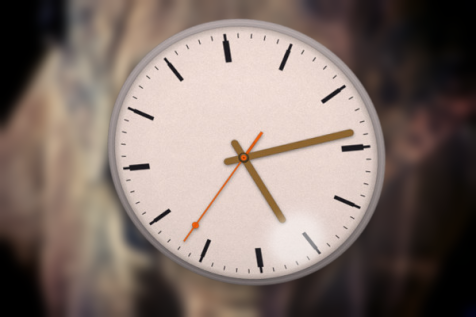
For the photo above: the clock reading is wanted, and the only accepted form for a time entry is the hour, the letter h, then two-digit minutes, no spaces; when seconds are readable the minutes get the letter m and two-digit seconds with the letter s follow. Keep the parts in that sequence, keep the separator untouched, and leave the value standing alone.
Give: 5h13m37s
